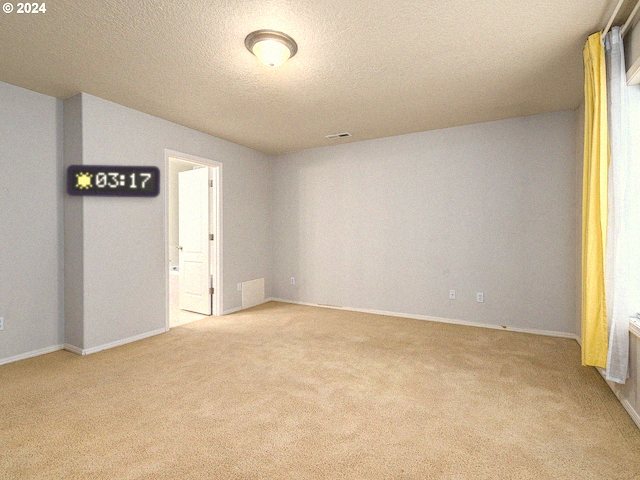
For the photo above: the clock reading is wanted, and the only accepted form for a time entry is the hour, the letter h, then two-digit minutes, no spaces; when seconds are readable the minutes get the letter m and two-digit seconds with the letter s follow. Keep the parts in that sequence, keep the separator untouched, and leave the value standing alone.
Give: 3h17
